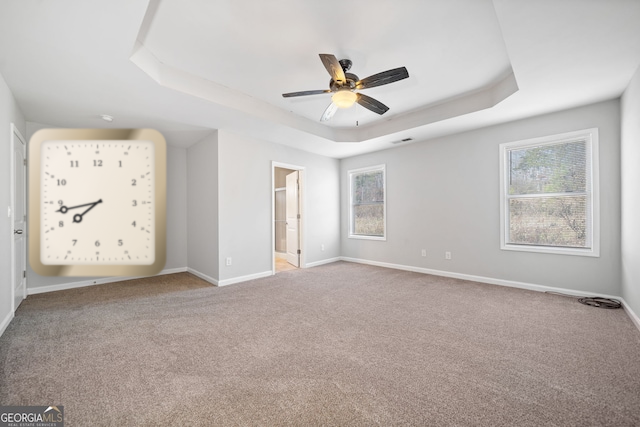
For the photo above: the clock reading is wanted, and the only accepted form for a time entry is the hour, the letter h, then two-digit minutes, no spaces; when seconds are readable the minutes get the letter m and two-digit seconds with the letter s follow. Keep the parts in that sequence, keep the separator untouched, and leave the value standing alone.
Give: 7h43
